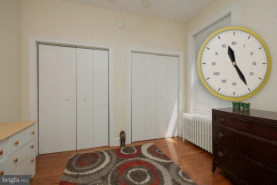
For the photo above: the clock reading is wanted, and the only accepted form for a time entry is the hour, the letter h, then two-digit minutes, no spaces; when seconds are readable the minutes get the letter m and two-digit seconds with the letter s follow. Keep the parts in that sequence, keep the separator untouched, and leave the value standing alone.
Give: 11h25
